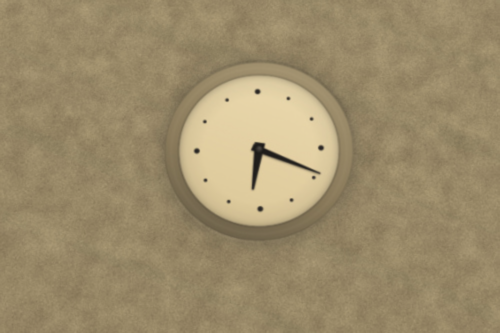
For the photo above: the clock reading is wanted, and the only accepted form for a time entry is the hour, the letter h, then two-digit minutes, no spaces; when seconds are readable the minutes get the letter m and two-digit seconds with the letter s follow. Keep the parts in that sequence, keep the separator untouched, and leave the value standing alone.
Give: 6h19
